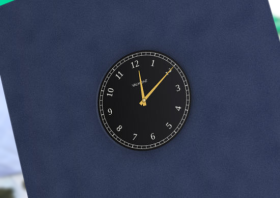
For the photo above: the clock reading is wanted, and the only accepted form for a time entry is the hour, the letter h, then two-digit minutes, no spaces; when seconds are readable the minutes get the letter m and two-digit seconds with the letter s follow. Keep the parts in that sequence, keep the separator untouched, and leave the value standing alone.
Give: 12h10
